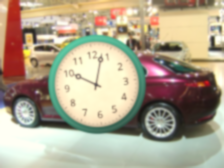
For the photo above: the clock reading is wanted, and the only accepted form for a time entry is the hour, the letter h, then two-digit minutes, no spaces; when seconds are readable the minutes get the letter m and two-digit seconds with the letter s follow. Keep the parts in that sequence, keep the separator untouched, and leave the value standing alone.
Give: 10h03
